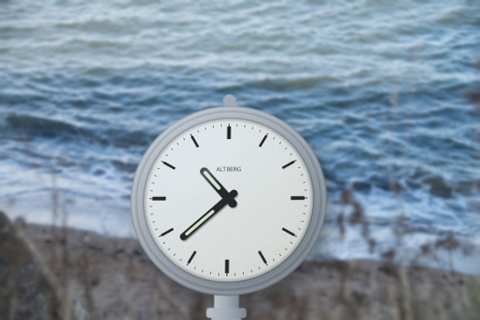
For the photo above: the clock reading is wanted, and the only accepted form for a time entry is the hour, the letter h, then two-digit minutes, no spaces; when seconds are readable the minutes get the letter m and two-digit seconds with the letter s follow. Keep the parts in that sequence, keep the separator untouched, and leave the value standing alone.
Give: 10h38
